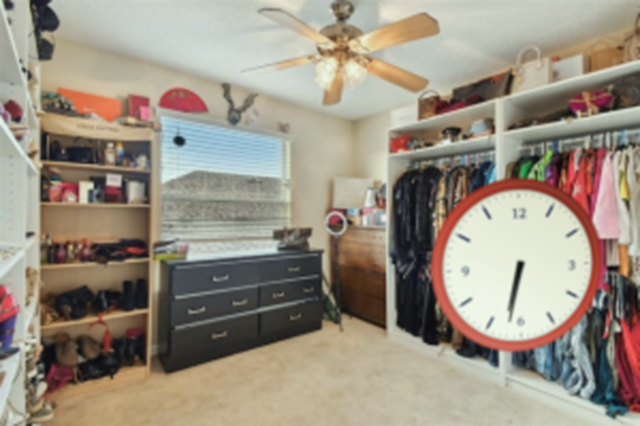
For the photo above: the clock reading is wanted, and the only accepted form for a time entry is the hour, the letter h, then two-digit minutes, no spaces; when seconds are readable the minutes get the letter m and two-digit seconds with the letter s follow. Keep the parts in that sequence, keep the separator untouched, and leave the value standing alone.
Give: 6h32
